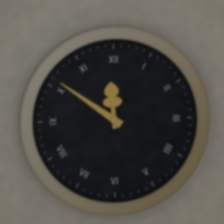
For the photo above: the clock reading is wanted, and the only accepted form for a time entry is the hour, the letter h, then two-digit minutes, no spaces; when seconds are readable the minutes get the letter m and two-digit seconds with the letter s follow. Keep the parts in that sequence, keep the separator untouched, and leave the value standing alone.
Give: 11h51
